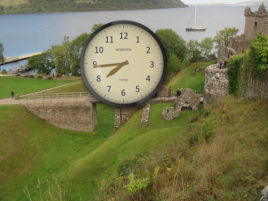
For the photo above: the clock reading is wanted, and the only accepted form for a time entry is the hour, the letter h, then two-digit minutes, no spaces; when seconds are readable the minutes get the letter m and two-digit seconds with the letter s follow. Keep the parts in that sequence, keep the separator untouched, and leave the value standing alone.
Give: 7h44
